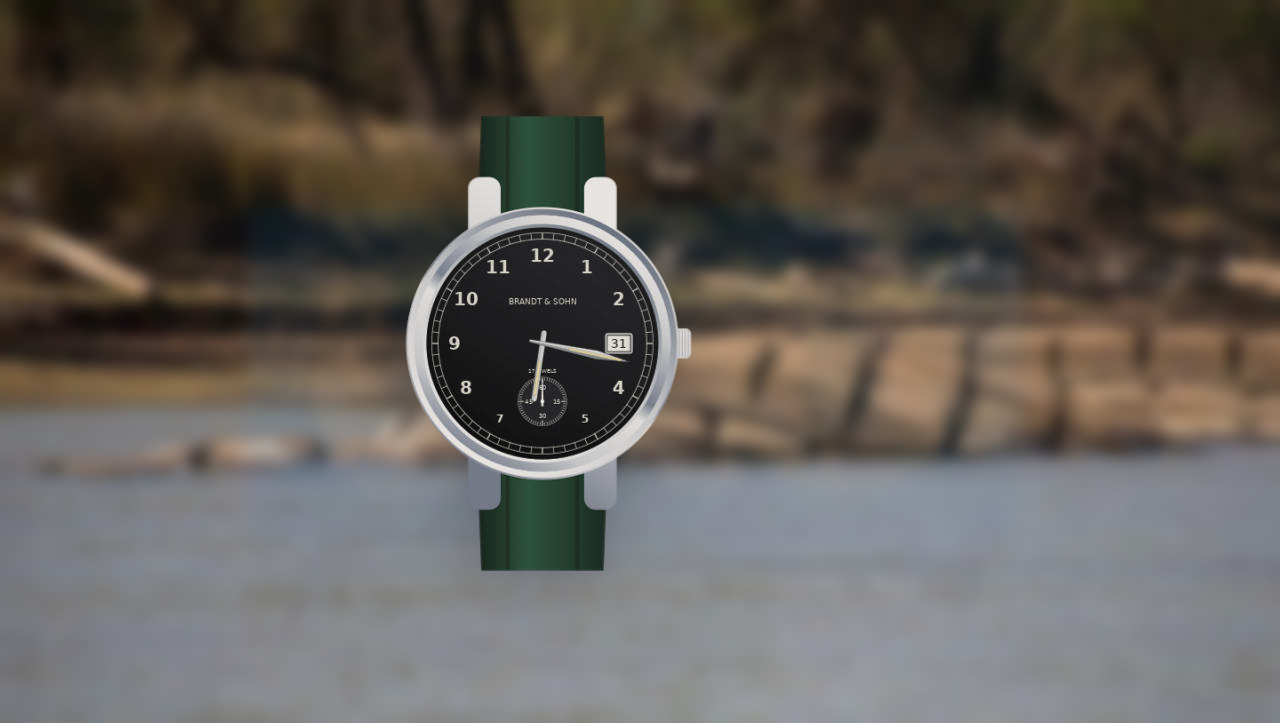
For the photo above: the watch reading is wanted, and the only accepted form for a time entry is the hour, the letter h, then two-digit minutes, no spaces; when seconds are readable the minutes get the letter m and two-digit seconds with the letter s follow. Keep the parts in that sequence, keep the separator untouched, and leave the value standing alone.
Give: 6h17
